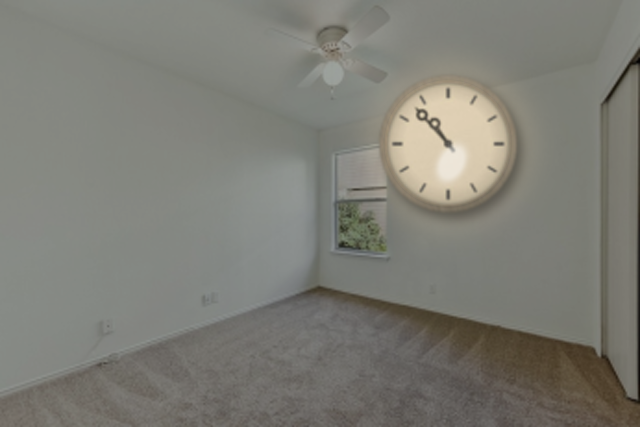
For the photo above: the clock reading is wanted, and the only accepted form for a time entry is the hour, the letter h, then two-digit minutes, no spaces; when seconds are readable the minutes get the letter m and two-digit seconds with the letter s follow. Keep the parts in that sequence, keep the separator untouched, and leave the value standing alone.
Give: 10h53
